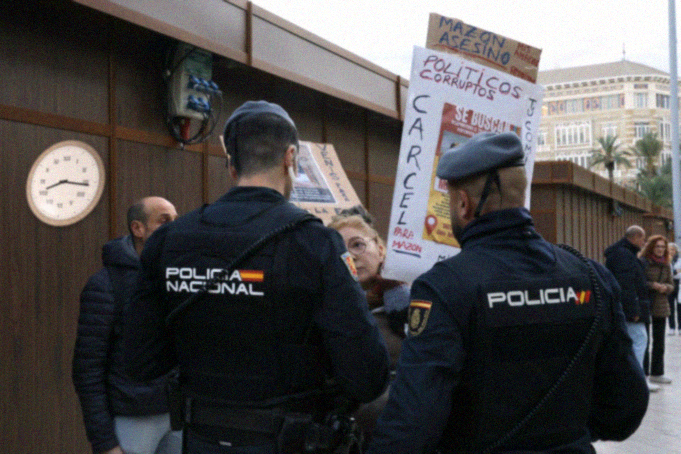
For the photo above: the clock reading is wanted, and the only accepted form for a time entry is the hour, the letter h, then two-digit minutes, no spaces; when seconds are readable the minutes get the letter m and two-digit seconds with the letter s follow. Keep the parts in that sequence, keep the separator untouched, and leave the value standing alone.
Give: 8h16
